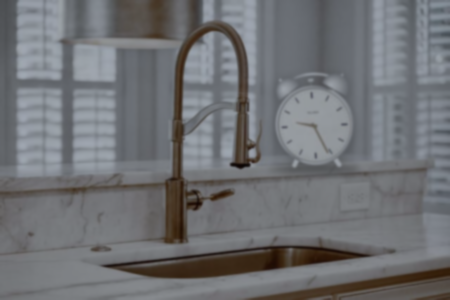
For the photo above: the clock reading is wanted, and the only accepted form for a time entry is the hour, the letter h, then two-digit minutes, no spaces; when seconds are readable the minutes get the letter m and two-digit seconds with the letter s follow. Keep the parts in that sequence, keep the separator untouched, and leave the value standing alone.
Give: 9h26
